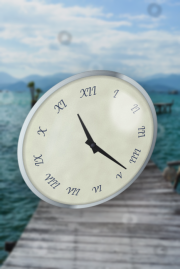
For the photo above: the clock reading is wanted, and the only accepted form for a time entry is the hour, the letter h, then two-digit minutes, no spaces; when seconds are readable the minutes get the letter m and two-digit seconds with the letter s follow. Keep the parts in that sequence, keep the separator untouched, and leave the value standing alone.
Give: 11h23
